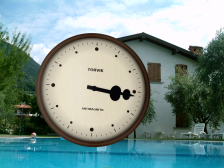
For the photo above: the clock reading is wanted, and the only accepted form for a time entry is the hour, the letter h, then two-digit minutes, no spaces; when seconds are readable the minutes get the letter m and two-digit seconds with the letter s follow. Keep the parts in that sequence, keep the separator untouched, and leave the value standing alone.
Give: 3h16
